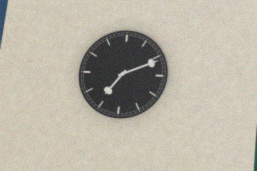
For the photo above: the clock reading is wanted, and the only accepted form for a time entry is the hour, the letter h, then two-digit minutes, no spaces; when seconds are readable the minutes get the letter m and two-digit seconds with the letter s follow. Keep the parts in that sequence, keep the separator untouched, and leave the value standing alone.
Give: 7h11
